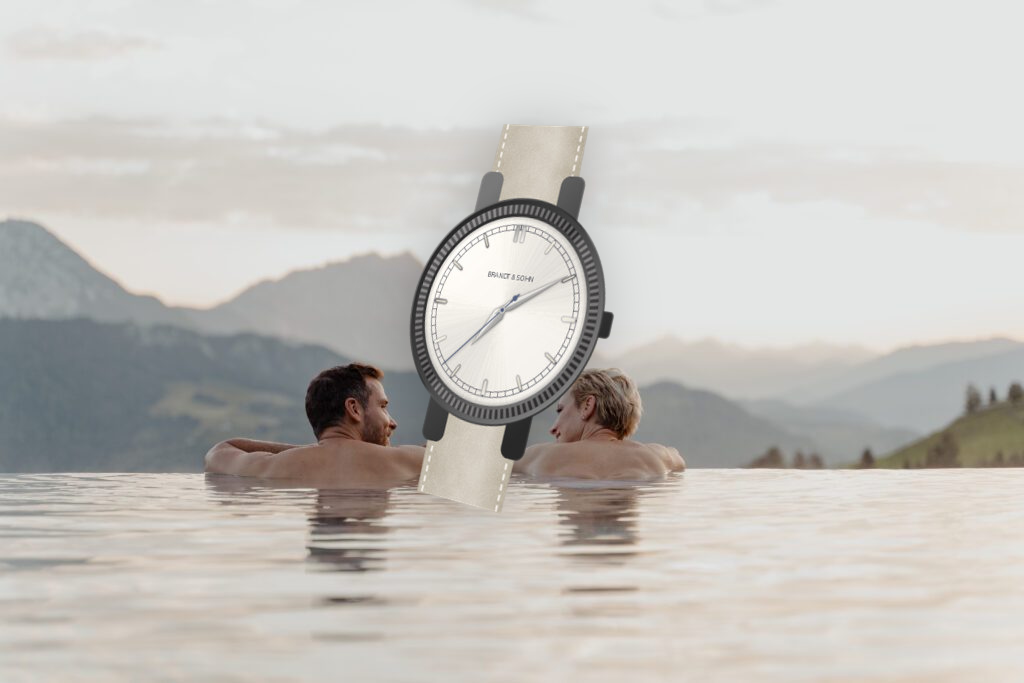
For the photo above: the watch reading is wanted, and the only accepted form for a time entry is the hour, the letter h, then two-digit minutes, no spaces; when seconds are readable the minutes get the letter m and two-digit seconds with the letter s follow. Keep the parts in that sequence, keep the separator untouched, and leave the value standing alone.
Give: 7h09m37s
